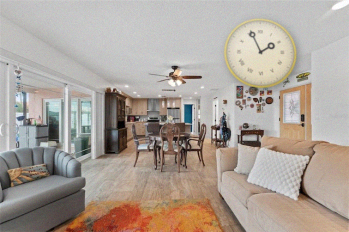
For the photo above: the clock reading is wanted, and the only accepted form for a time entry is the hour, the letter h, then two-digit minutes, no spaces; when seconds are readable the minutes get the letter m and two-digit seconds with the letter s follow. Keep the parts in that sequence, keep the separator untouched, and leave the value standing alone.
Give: 1h56
